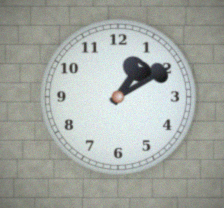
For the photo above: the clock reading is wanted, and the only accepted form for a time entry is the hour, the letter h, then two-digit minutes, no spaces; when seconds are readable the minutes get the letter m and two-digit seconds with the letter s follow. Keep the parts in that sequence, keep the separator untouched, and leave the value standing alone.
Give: 1h10
